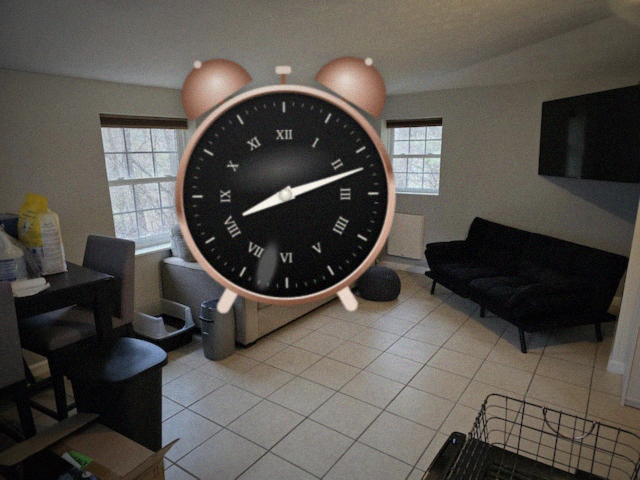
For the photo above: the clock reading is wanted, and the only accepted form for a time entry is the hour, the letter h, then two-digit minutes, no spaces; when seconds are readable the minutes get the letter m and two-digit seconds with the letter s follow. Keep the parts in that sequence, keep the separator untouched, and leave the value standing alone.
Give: 8h12
